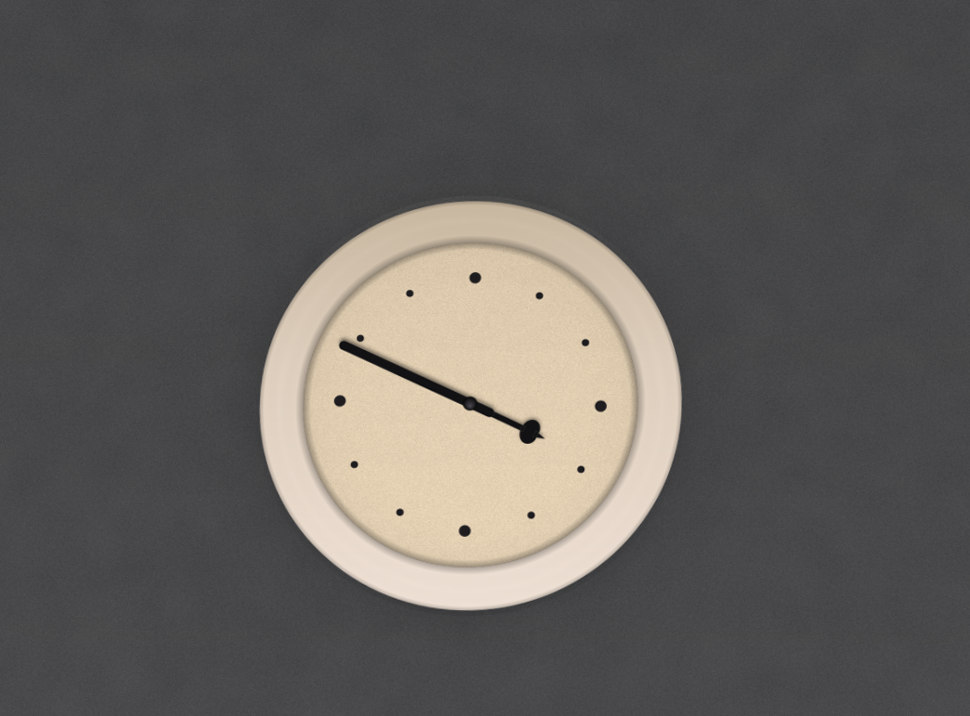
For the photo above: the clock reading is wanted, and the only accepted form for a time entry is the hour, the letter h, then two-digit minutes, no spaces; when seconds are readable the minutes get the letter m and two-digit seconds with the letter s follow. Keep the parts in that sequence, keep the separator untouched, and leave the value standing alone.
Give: 3h49
